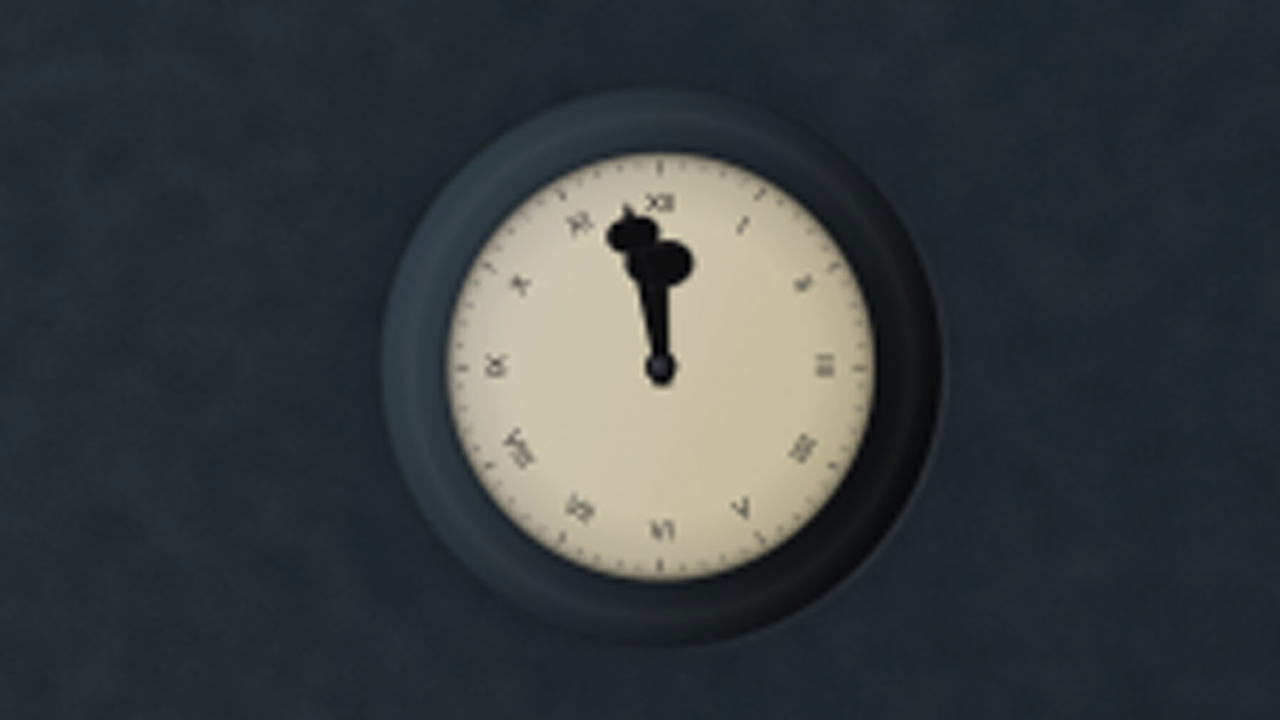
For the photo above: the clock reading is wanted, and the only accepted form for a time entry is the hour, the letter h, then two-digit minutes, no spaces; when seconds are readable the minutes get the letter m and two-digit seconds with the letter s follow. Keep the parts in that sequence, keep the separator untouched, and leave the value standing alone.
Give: 11h58
